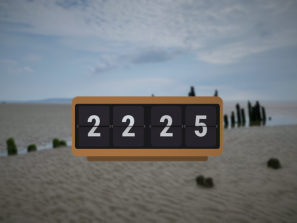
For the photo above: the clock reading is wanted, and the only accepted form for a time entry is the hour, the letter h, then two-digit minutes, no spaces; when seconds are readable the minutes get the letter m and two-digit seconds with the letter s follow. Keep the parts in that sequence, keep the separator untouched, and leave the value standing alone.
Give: 22h25
